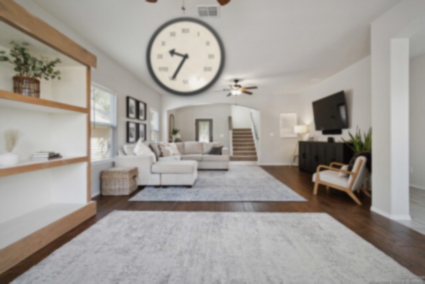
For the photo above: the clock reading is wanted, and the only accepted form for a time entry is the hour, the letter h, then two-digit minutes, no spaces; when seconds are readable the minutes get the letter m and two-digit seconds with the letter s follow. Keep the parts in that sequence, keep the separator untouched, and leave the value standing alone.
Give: 9h35
